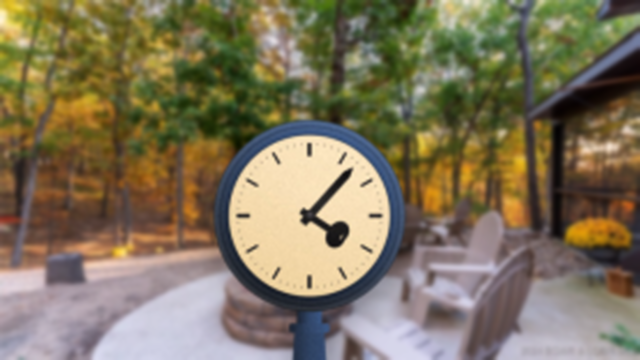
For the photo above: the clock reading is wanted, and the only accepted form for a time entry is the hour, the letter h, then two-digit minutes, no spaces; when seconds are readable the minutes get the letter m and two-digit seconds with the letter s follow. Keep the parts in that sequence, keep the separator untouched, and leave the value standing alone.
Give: 4h07
